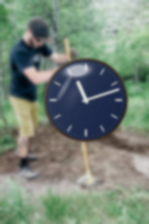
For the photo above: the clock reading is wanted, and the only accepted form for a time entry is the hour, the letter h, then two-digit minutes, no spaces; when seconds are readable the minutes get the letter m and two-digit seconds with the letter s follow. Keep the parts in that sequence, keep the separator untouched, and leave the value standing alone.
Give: 11h12
